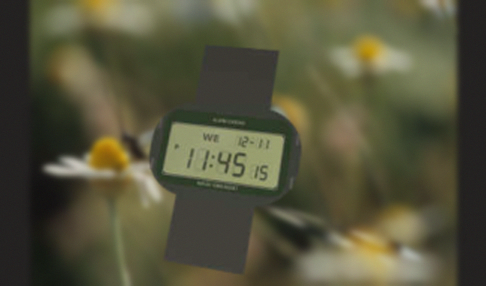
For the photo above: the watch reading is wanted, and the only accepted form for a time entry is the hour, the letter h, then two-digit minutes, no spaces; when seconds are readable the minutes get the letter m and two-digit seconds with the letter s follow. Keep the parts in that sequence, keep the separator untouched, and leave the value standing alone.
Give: 11h45m15s
